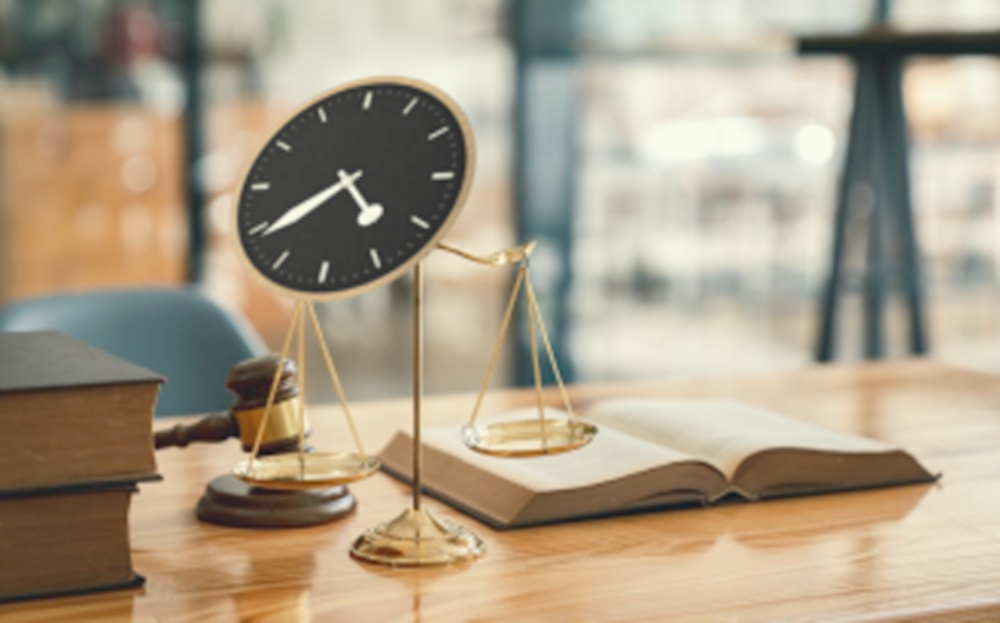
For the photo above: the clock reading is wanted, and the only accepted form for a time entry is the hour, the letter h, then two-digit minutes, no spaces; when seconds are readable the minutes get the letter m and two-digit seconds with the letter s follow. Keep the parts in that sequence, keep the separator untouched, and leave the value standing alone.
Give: 4h39
